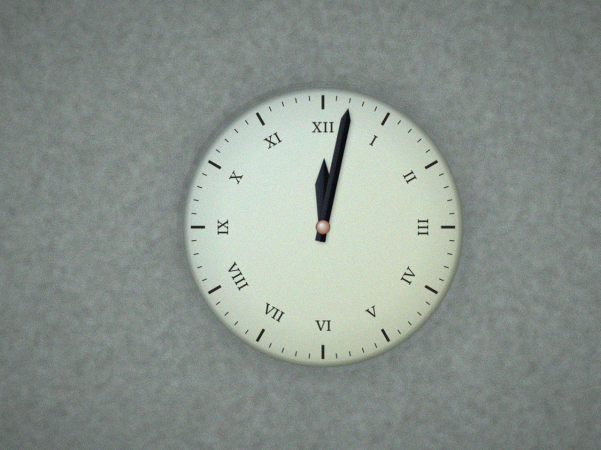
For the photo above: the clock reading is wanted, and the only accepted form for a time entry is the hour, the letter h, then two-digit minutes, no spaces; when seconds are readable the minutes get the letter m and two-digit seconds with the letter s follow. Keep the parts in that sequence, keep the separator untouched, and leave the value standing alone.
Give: 12h02
